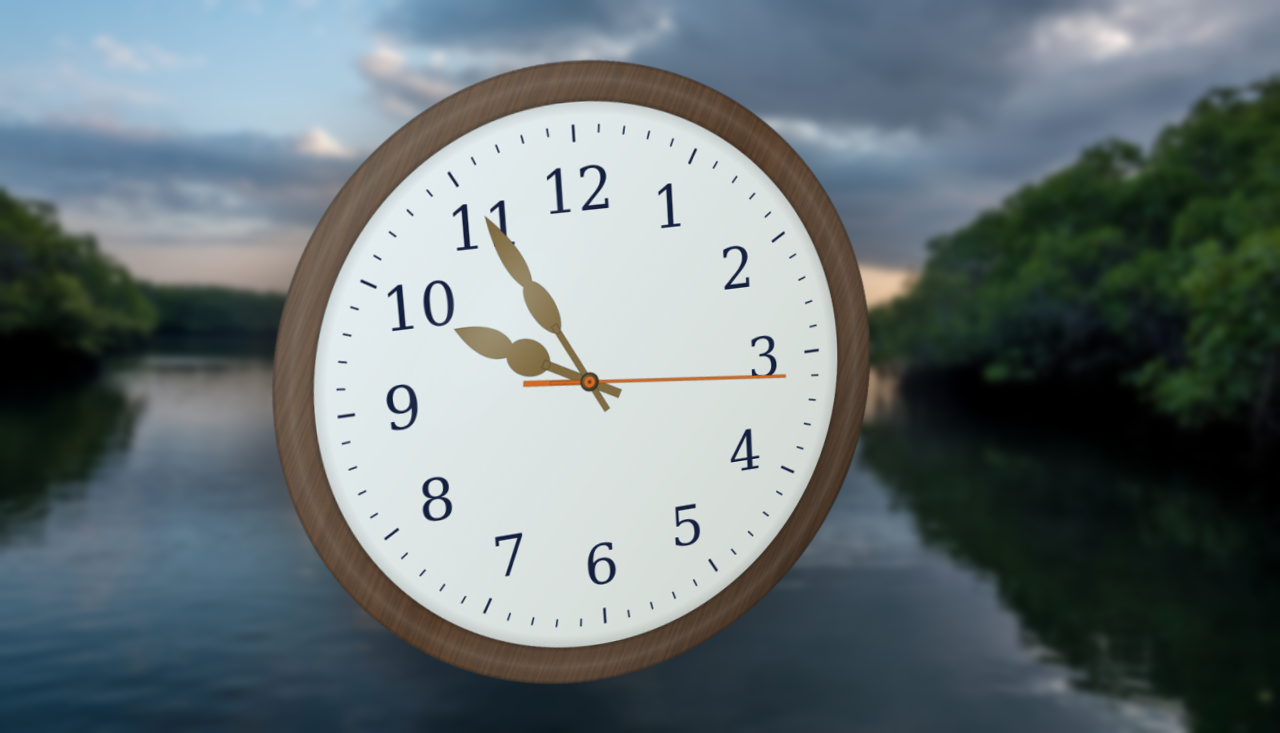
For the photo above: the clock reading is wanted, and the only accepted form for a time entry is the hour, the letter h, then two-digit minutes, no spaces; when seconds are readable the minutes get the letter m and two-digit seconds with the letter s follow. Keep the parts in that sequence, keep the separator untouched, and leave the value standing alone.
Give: 9h55m16s
